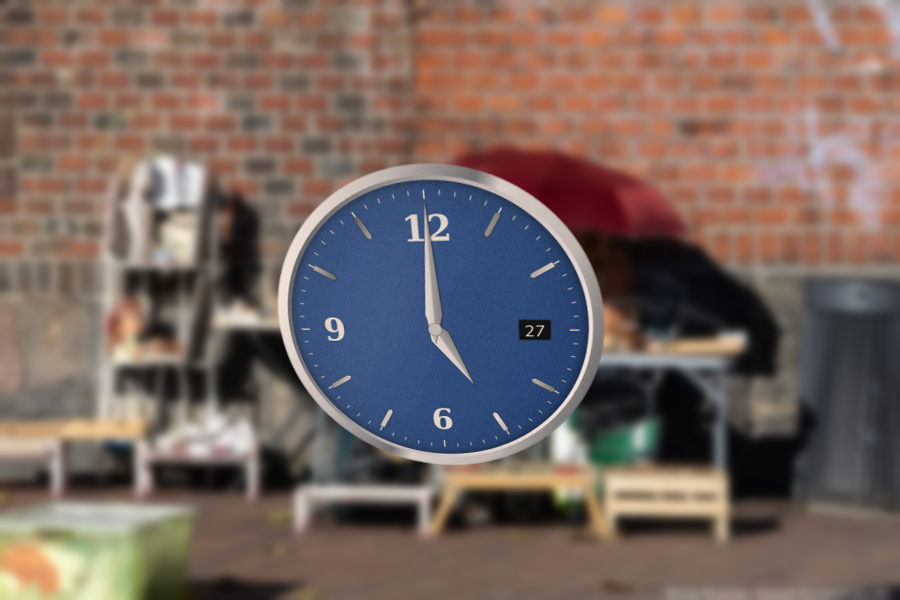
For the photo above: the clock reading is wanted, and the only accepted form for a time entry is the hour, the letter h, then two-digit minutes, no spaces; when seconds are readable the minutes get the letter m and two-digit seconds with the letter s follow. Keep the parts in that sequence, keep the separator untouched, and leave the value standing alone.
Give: 5h00
